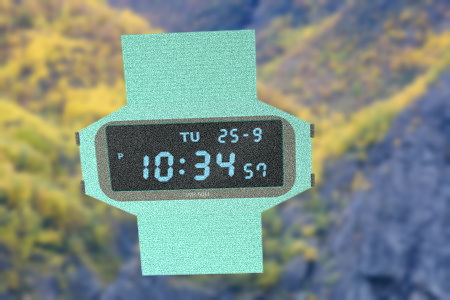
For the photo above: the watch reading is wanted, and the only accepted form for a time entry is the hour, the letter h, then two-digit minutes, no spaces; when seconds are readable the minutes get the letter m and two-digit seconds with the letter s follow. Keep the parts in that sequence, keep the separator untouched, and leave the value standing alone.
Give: 10h34m57s
